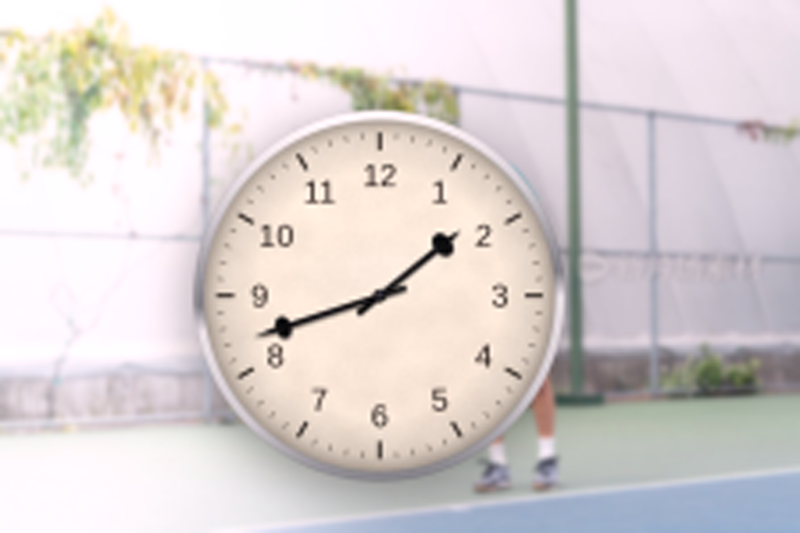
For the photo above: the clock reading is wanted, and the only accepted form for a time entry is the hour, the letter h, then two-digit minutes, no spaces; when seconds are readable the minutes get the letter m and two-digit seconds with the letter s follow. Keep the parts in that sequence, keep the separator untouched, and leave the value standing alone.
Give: 1h42
